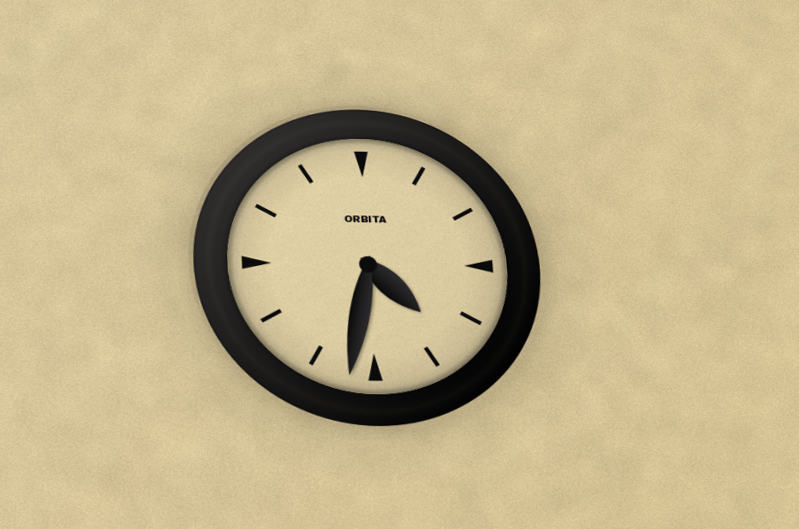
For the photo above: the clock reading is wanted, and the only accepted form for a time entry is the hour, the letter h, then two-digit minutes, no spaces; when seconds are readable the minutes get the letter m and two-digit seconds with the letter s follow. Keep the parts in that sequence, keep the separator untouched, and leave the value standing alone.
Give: 4h32
